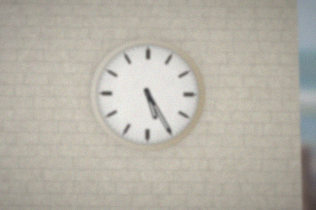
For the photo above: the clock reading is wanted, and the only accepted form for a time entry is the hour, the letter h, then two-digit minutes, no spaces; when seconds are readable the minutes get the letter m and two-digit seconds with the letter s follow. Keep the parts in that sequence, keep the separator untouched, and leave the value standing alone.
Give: 5h25
